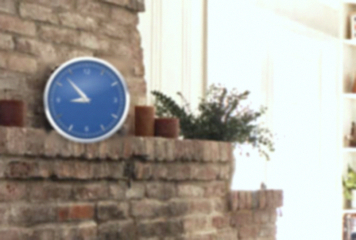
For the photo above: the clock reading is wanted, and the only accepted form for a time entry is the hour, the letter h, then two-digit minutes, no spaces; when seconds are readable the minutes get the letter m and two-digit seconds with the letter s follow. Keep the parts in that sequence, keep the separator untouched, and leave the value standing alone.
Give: 8h53
